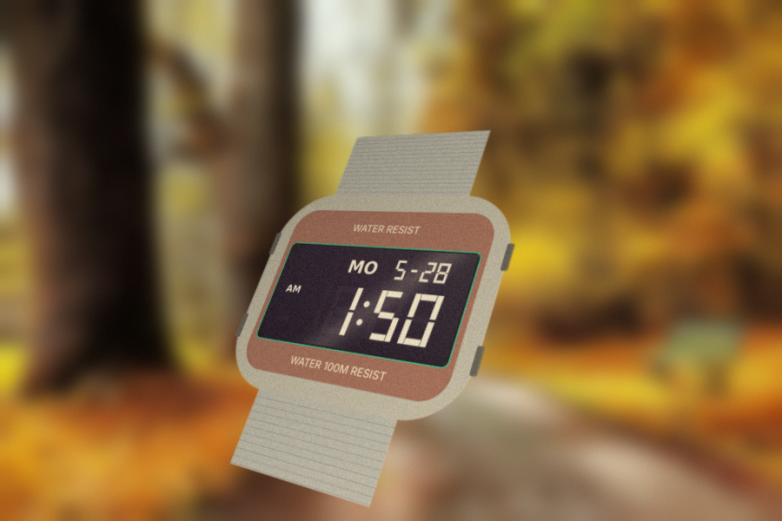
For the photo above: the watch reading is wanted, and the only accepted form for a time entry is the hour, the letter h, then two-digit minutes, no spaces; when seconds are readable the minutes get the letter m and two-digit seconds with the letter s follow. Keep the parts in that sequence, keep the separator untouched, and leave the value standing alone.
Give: 1h50
